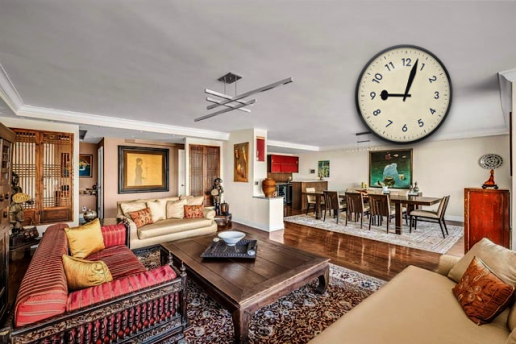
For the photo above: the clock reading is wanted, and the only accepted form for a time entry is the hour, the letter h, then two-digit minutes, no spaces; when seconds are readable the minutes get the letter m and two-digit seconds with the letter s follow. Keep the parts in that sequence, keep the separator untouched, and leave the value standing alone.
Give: 9h03
